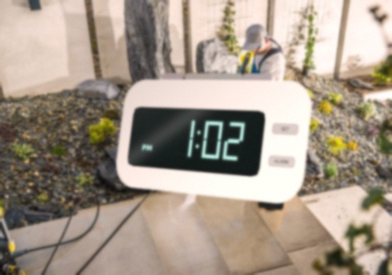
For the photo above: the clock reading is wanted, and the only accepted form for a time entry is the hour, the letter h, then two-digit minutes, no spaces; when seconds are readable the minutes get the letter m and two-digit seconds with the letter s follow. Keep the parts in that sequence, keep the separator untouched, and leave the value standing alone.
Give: 1h02
